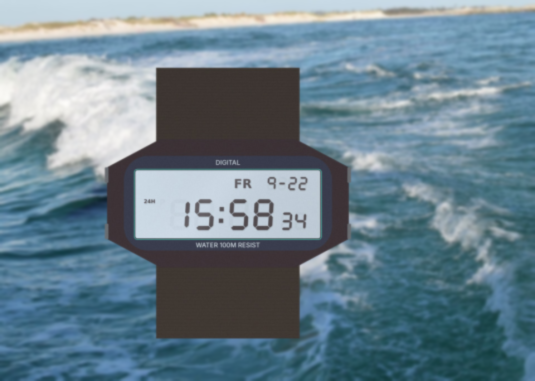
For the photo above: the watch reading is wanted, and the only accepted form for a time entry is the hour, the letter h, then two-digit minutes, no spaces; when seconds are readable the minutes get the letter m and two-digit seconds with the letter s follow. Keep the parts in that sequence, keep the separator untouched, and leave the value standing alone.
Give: 15h58m34s
